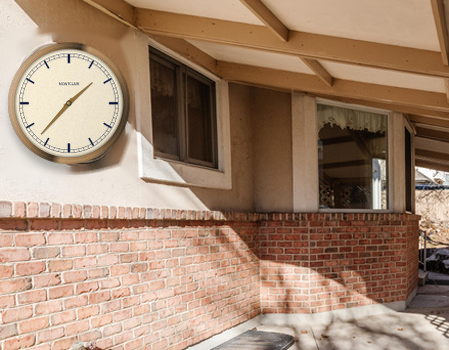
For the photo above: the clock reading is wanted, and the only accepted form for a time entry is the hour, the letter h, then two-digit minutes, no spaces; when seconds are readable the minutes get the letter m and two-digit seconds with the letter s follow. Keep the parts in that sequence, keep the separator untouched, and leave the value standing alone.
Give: 1h37
